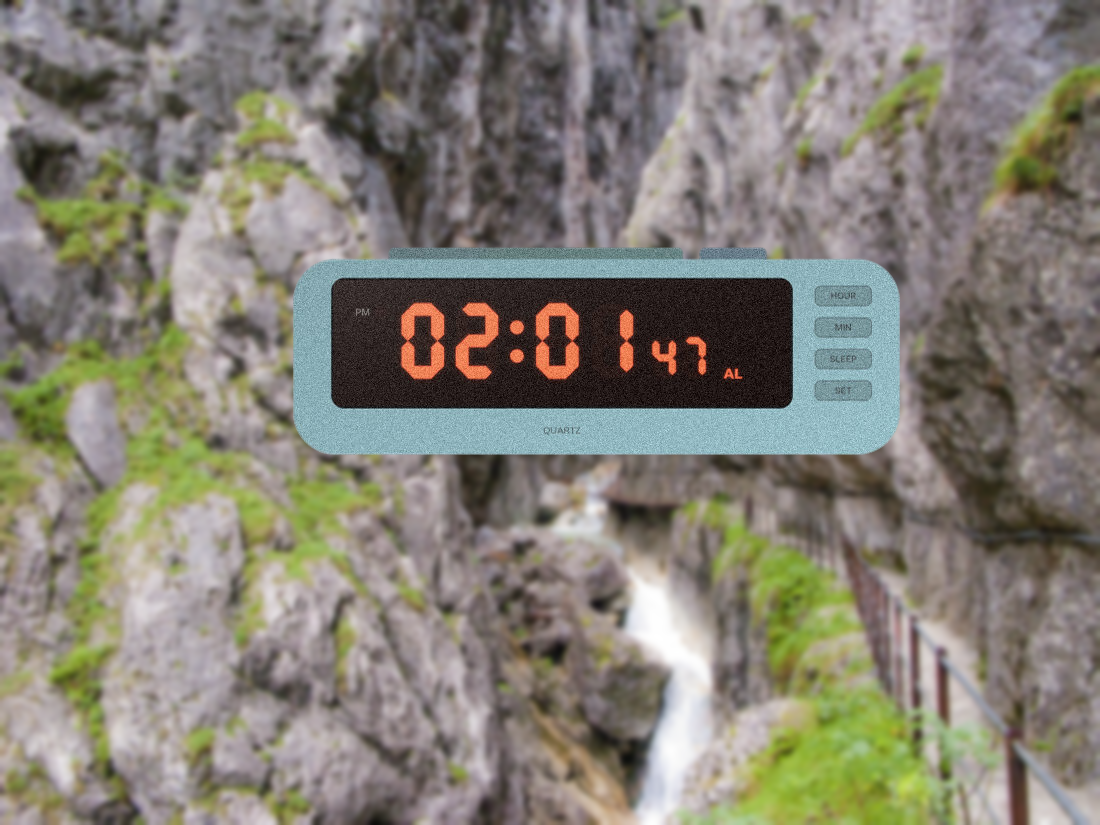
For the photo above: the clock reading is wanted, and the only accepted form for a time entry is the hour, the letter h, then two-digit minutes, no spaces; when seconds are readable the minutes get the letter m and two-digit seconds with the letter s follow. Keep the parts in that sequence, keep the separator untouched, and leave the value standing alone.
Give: 2h01m47s
